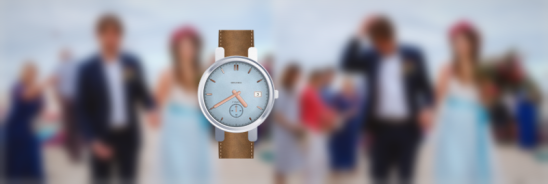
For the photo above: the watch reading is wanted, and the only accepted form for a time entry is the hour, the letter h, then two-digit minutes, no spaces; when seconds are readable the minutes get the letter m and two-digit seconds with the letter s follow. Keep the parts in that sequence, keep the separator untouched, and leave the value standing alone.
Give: 4h40
